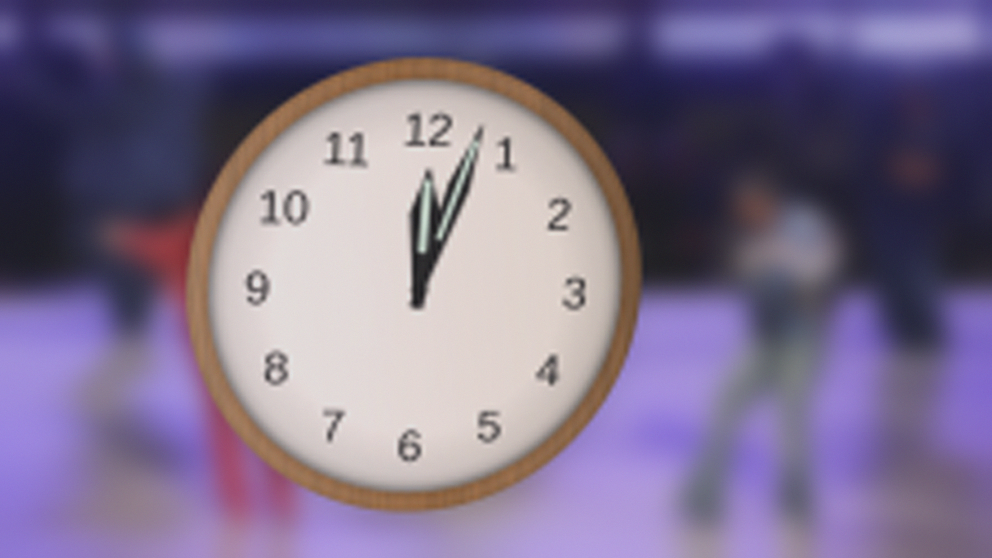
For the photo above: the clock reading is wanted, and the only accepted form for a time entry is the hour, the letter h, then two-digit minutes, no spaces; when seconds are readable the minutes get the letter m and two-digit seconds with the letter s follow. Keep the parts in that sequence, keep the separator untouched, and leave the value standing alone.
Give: 12h03
